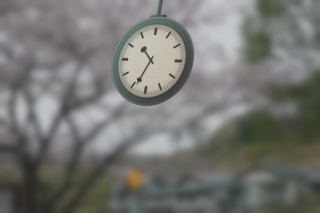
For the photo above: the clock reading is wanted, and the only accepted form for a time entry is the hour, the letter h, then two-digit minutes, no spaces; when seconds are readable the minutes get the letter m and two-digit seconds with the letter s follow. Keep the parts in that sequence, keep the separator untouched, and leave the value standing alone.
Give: 10h34
